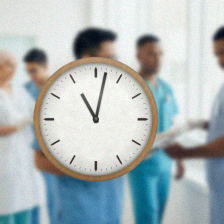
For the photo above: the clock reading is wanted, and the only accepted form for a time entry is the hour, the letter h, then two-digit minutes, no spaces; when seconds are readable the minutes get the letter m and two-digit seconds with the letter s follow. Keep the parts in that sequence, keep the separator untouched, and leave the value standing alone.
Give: 11h02
